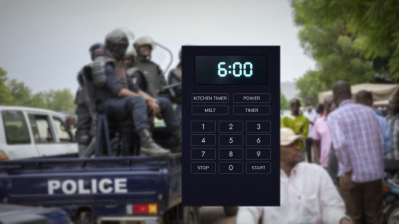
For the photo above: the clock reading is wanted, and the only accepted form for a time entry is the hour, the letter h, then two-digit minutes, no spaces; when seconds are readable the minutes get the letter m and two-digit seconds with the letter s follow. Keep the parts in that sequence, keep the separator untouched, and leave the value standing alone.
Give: 6h00
